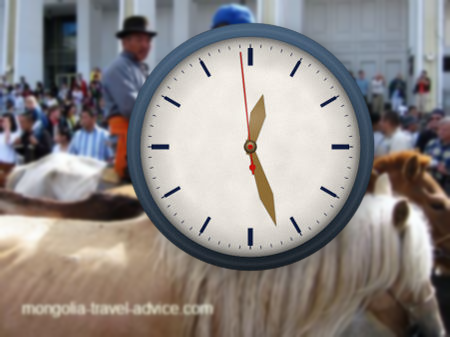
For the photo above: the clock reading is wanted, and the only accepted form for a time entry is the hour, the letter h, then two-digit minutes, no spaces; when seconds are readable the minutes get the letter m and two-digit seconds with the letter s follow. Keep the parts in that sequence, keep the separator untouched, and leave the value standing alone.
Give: 12h26m59s
